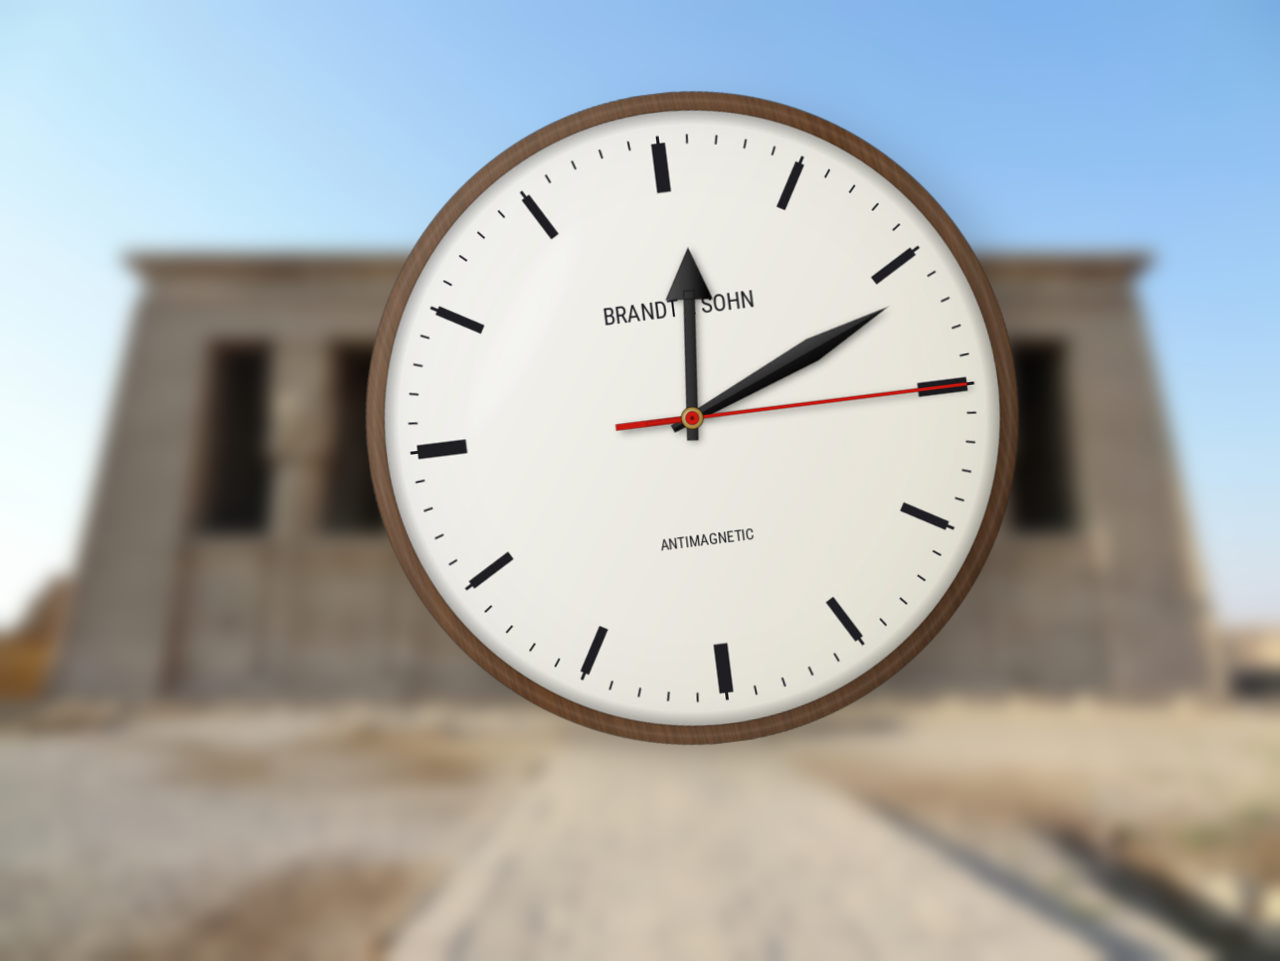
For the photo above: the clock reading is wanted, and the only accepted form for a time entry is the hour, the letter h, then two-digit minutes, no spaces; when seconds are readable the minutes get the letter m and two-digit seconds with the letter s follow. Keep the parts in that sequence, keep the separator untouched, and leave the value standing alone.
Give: 12h11m15s
